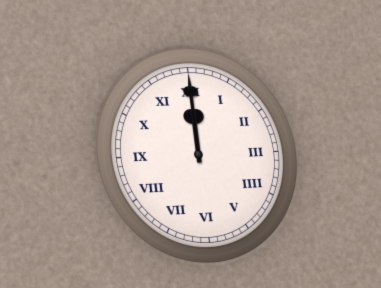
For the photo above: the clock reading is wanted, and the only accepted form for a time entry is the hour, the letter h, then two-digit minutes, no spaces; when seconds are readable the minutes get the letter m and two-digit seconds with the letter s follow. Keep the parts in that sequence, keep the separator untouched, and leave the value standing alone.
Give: 12h00
